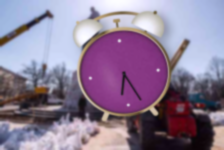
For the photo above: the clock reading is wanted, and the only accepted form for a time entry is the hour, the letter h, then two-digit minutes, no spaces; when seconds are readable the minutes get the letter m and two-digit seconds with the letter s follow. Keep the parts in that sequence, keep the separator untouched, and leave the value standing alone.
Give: 6h26
